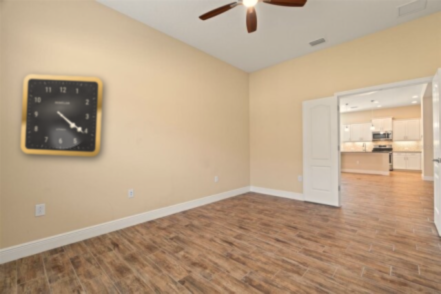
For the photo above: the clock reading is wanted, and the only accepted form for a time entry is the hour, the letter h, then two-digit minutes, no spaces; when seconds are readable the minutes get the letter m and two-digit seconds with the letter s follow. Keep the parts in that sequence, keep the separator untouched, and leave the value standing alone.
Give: 4h21
